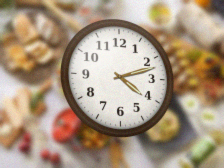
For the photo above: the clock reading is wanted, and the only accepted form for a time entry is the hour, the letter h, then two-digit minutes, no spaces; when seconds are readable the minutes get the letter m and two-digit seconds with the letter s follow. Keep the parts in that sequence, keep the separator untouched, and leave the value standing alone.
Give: 4h12
